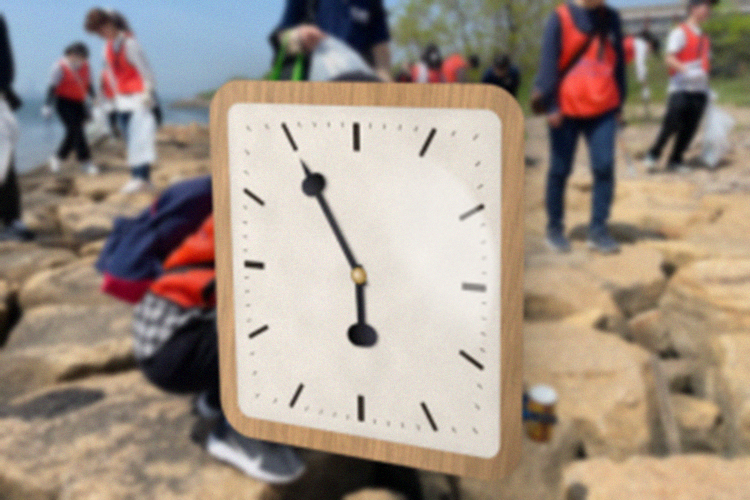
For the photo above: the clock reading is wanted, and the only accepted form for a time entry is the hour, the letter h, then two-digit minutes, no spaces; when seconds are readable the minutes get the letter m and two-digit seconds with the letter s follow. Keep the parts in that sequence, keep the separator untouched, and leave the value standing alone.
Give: 5h55
